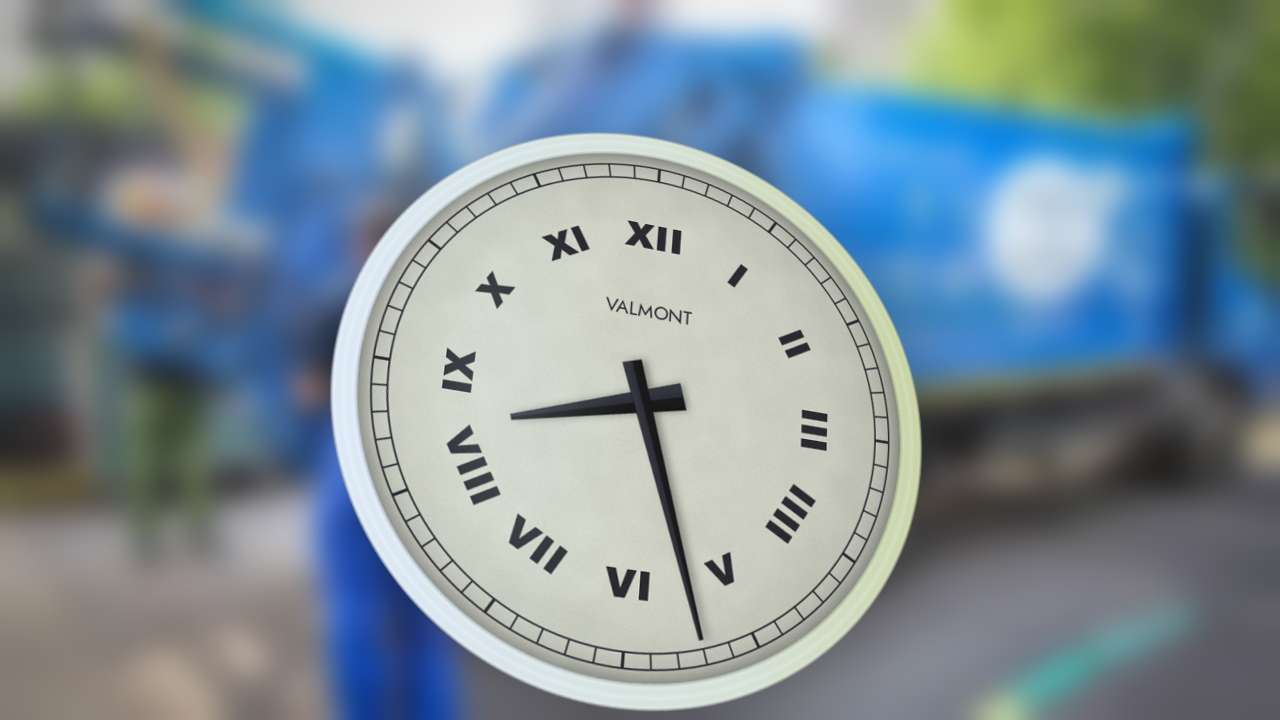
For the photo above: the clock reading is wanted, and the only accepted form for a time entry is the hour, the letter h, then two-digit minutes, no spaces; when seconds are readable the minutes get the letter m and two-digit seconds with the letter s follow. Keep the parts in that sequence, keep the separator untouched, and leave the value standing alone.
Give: 8h27
